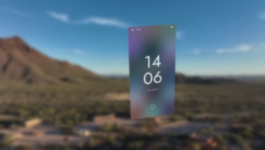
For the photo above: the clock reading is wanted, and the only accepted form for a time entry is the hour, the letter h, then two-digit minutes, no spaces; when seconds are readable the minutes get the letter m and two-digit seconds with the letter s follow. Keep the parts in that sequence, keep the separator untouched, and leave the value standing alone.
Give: 14h06
